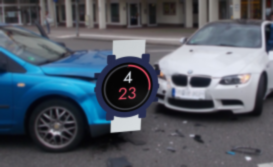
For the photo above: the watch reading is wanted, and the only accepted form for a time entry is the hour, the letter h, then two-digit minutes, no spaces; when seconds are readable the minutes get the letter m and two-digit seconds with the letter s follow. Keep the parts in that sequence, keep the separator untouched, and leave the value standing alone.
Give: 4h23
